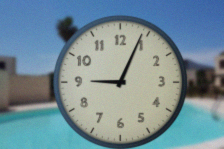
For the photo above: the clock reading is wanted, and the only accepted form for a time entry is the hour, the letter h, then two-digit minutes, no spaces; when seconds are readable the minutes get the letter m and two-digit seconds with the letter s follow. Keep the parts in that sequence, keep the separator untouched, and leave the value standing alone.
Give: 9h04
